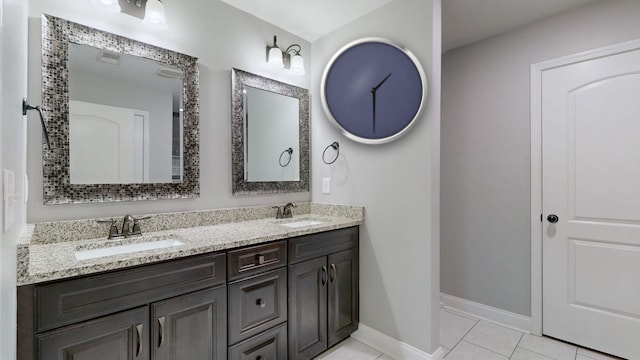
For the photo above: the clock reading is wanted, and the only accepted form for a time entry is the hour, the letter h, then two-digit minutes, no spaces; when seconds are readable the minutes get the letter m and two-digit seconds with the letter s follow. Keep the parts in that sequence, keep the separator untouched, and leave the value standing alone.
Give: 1h30
